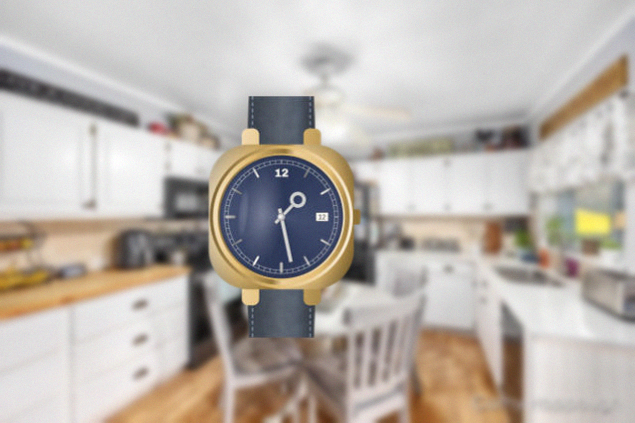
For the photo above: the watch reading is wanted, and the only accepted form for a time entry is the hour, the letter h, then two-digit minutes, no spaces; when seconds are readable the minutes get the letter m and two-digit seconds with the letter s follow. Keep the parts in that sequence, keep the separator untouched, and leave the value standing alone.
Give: 1h28
